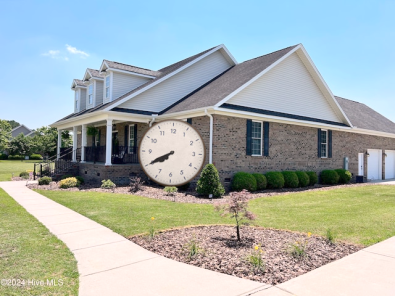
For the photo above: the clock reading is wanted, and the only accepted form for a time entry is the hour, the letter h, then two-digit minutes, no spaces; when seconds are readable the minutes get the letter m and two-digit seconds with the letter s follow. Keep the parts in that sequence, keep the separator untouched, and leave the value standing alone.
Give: 7h40
